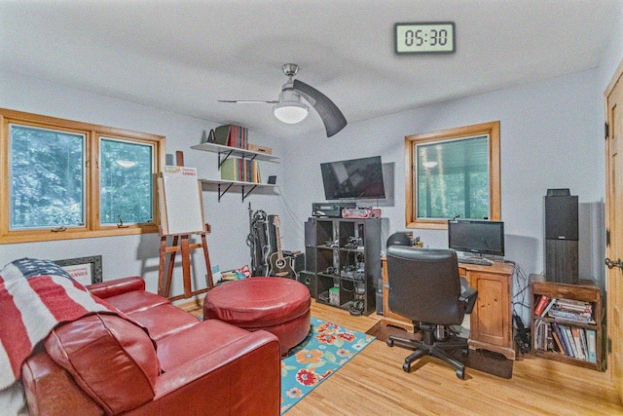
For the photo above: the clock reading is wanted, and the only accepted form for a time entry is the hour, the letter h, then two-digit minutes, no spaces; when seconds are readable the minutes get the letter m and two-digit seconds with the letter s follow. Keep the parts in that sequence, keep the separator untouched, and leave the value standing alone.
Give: 5h30
